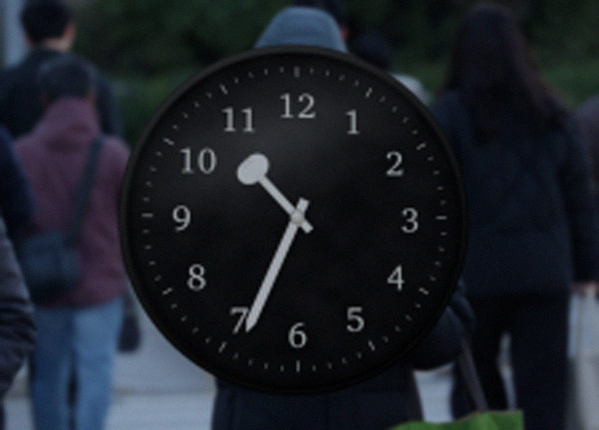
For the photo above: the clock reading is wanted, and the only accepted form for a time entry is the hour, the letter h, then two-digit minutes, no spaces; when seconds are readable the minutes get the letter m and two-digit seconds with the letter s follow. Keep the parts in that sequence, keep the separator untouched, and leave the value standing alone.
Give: 10h34
